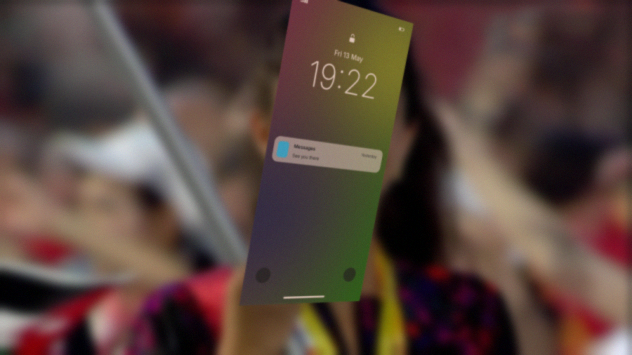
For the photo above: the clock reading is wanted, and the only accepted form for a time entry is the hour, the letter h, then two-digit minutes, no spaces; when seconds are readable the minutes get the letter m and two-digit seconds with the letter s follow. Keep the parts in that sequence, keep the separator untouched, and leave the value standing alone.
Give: 19h22
